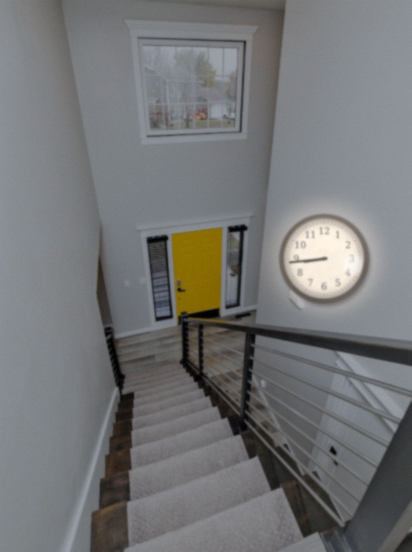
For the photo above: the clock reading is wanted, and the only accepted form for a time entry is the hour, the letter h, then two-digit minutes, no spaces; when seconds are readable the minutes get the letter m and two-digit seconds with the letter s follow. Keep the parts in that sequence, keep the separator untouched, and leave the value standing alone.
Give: 8h44
